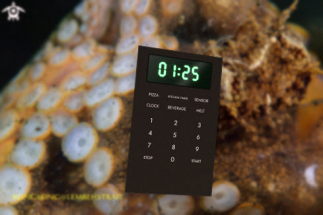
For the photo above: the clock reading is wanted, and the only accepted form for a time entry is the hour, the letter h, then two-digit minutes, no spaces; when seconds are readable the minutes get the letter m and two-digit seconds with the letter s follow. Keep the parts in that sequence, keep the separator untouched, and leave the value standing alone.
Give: 1h25
